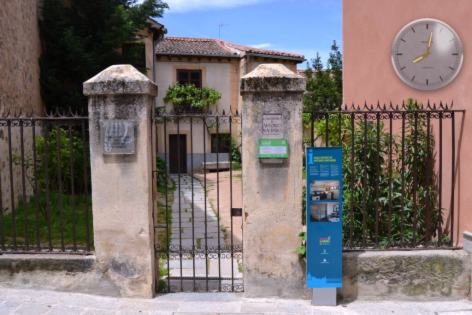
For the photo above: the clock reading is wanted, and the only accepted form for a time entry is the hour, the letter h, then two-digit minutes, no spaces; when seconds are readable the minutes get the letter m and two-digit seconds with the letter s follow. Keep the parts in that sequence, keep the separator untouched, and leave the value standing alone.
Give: 8h02
